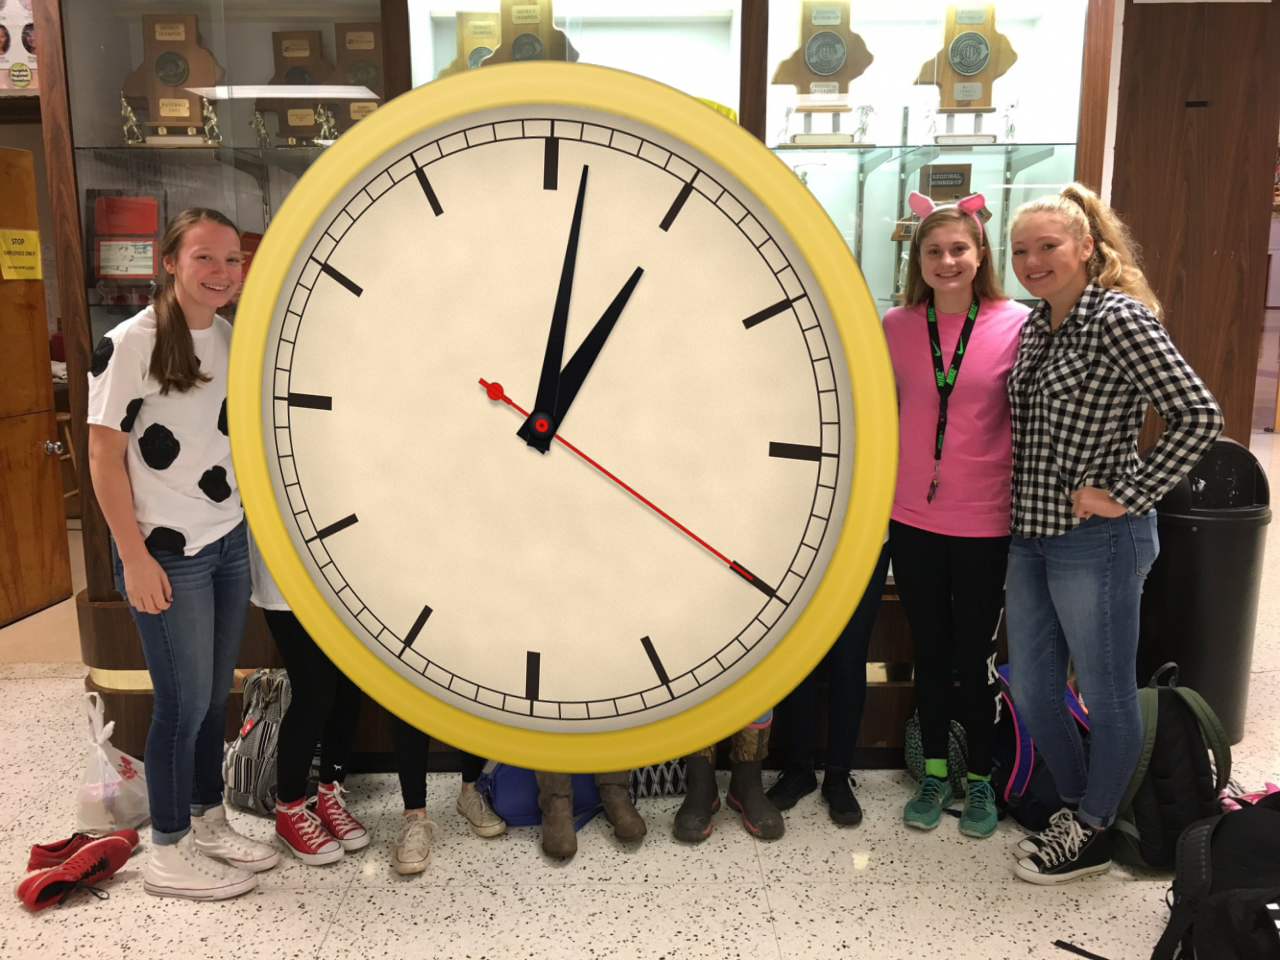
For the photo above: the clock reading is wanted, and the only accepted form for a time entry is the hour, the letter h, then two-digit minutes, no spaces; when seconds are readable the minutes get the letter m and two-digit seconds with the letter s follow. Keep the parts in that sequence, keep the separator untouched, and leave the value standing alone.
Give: 1h01m20s
